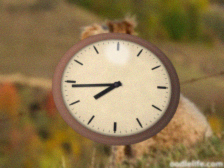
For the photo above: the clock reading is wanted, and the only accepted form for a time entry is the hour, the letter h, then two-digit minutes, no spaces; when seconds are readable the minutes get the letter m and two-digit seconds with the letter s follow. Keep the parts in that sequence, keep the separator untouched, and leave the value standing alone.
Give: 7h44
